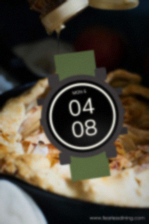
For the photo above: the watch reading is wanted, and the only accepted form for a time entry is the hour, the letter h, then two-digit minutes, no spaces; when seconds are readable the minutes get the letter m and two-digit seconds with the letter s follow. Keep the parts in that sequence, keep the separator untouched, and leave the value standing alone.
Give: 4h08
